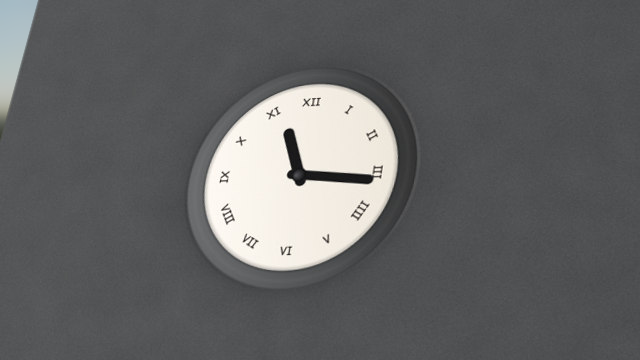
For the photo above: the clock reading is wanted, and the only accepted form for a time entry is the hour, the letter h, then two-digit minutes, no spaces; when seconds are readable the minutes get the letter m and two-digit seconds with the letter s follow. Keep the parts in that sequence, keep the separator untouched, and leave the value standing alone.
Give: 11h16
